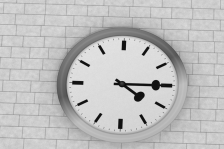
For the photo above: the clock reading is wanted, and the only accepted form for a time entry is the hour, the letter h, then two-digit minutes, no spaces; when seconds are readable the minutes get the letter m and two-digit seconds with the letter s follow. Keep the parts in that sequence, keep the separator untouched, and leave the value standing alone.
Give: 4h15
